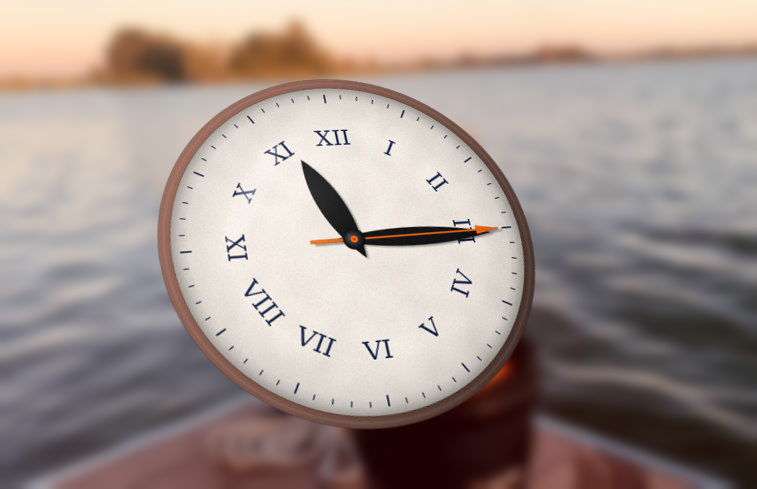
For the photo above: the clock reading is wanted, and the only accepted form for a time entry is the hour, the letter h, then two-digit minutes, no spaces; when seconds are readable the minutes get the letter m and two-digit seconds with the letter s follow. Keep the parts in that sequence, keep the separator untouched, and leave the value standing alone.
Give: 11h15m15s
